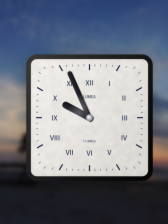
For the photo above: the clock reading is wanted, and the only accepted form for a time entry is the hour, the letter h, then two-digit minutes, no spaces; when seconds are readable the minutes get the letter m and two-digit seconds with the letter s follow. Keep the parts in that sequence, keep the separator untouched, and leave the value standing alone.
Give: 9h56
